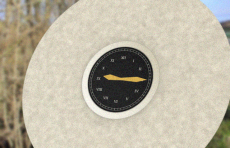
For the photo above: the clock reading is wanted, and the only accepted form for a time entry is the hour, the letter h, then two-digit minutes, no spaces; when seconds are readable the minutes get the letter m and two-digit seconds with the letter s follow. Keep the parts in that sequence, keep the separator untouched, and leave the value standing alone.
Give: 9h15
